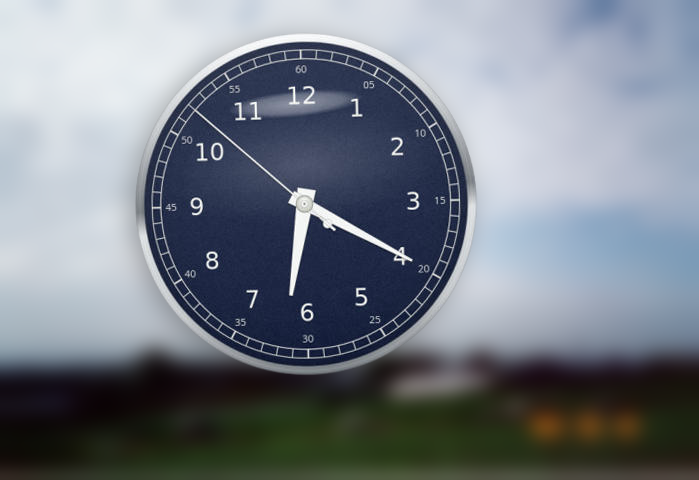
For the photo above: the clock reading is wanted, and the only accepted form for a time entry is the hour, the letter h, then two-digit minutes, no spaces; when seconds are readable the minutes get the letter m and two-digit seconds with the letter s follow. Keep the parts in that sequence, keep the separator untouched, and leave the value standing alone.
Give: 6h19m52s
